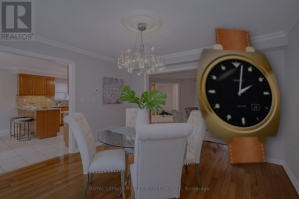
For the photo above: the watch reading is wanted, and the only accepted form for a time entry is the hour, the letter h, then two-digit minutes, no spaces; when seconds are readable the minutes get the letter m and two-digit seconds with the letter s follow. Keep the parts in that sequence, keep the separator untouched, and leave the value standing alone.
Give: 2h02
